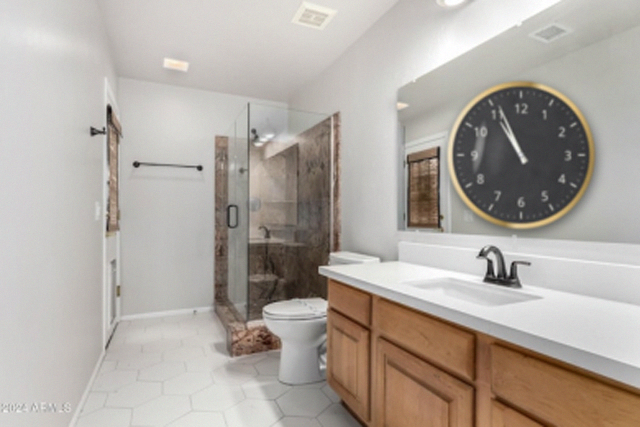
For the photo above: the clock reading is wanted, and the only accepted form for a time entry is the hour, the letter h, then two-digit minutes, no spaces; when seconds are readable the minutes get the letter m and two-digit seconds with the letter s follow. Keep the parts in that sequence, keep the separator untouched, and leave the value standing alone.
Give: 10h56
